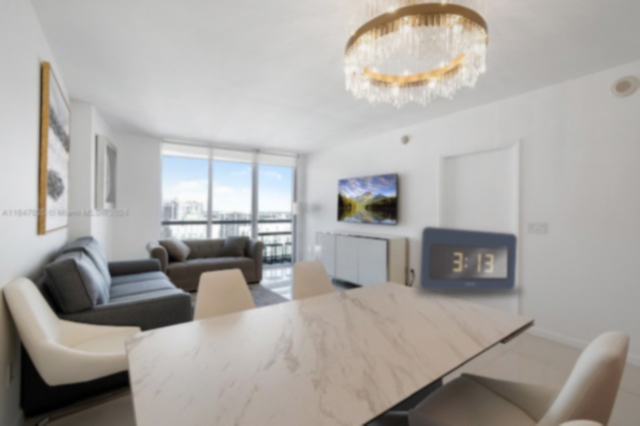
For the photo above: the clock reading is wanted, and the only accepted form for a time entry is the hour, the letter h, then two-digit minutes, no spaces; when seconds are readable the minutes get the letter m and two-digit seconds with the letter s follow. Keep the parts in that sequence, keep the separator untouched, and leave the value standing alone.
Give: 3h13
